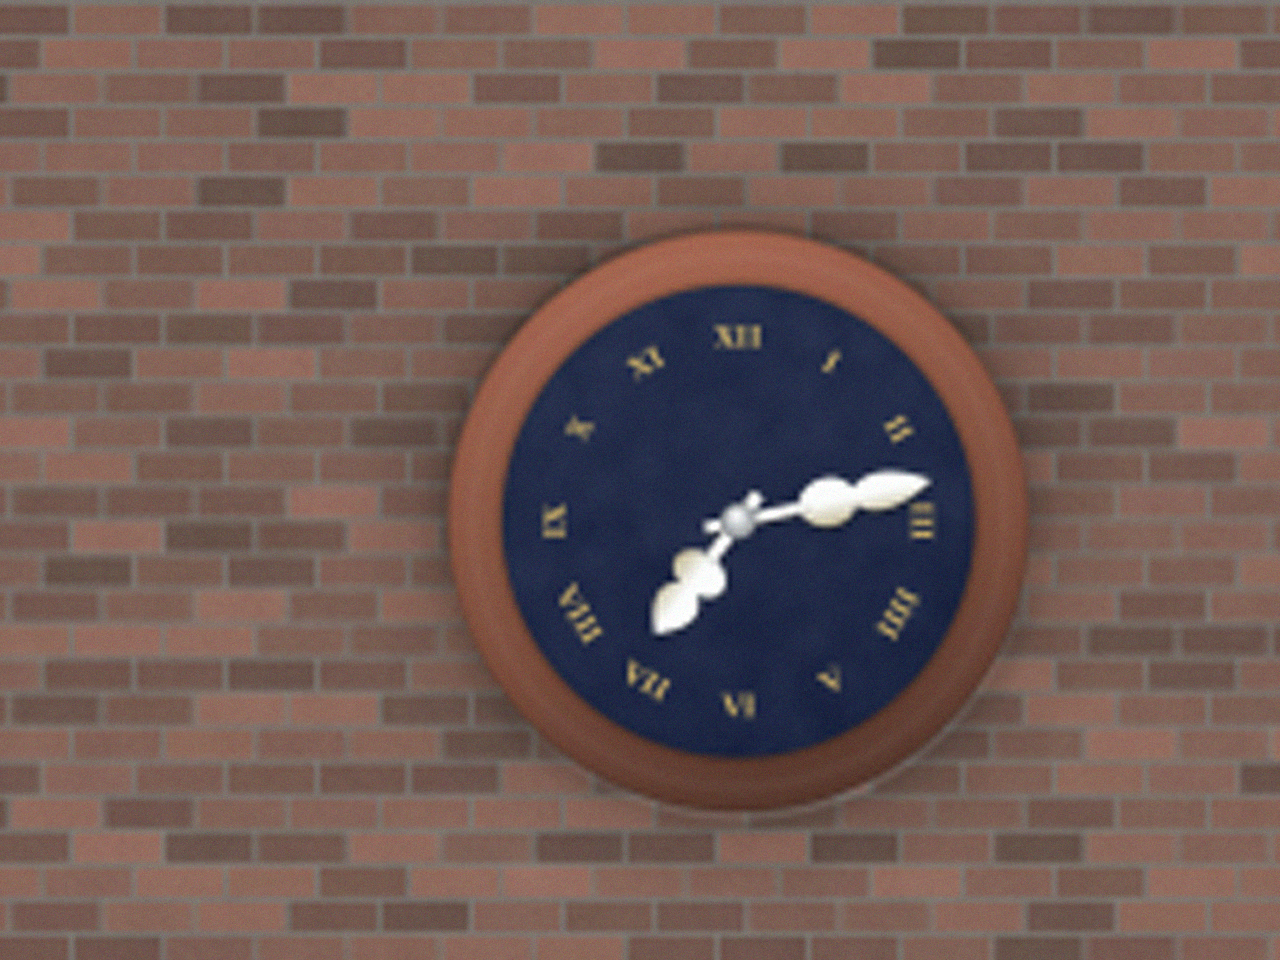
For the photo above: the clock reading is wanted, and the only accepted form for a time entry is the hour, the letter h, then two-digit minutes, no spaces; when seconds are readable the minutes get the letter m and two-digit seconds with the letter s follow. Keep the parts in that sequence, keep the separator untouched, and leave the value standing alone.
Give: 7h13
